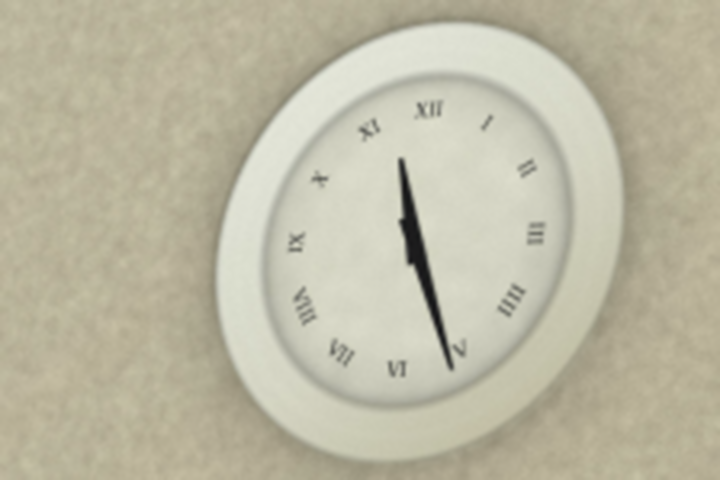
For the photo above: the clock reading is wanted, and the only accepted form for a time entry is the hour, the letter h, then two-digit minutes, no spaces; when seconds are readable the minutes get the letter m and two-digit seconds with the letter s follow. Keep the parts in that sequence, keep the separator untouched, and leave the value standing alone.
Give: 11h26
